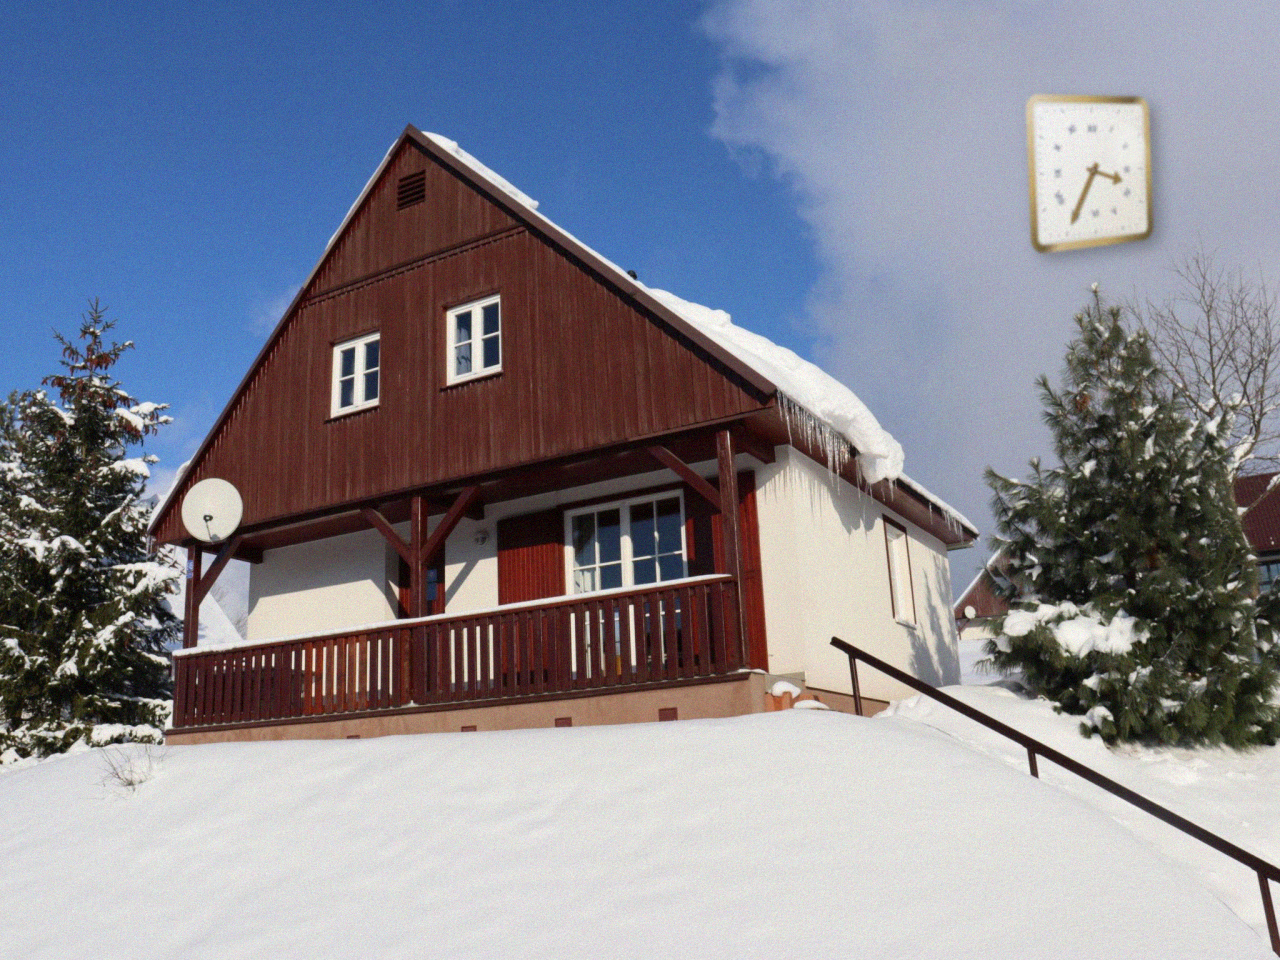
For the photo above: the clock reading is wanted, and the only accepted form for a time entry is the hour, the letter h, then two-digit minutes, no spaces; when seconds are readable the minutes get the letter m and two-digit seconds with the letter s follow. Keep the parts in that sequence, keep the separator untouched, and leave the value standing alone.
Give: 3h35
